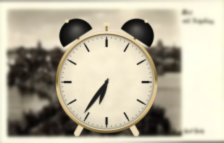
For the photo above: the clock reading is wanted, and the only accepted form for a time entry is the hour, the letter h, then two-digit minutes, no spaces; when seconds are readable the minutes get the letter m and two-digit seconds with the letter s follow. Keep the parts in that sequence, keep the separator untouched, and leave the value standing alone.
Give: 6h36
